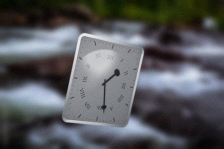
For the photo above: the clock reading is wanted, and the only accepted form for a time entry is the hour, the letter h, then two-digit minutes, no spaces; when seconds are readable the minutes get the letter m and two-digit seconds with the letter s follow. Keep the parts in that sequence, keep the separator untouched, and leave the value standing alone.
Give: 1h28
